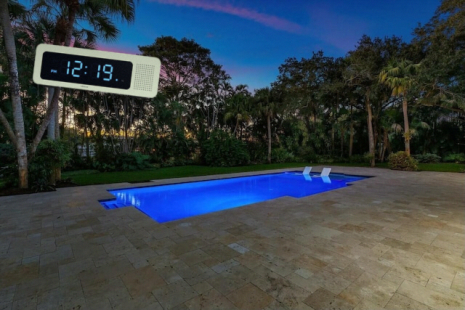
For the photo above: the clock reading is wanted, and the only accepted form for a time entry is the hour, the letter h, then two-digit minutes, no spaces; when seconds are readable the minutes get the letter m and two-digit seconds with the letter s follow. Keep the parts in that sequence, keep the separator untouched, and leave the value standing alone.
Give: 12h19
